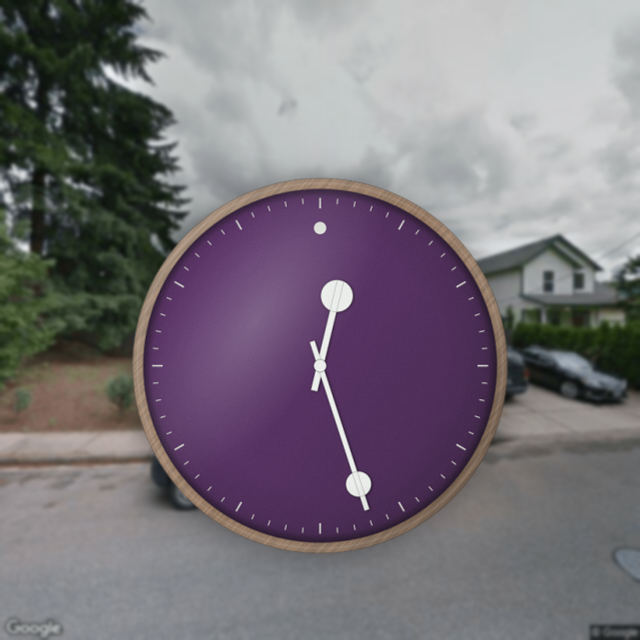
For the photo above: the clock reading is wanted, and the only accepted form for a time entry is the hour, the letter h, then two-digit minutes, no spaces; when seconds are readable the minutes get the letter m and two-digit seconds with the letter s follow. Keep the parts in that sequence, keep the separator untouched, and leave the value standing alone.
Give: 12h27
